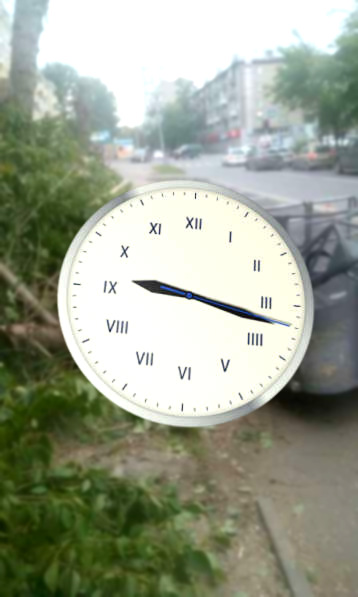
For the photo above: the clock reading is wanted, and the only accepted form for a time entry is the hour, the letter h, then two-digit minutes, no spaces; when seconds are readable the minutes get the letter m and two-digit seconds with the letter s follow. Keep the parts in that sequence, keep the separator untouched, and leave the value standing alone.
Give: 9h17m17s
